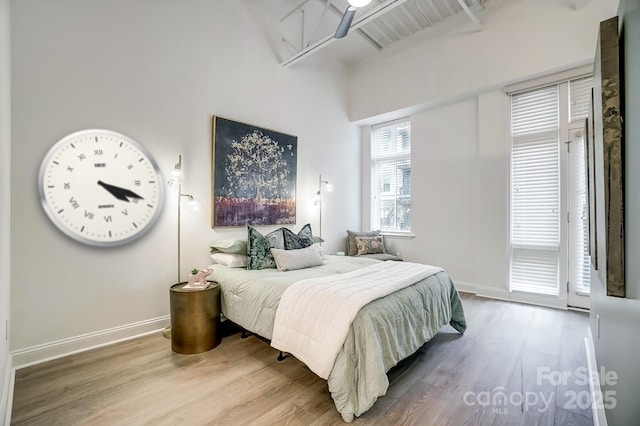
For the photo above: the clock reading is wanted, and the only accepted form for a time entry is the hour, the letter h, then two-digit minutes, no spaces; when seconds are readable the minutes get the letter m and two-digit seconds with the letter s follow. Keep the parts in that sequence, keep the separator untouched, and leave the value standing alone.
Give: 4h19
